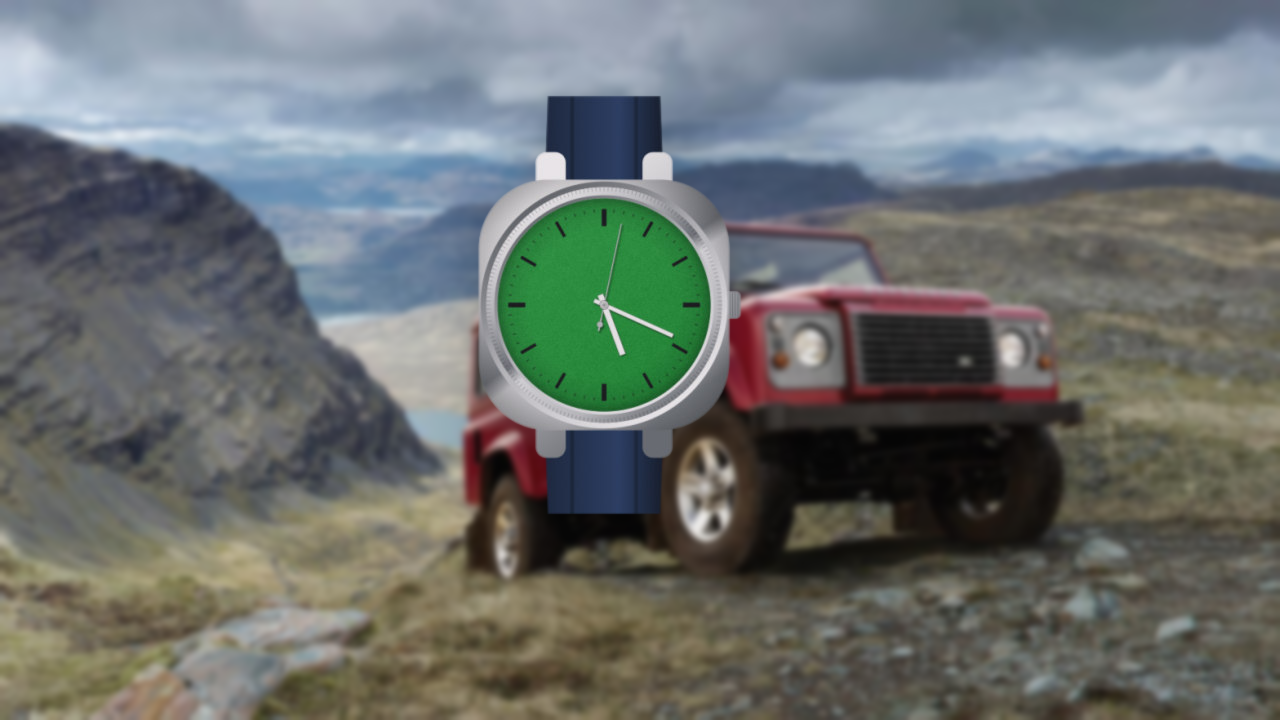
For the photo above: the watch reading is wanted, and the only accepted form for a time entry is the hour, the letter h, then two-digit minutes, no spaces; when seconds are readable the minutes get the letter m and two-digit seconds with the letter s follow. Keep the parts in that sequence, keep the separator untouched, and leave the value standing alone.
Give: 5h19m02s
